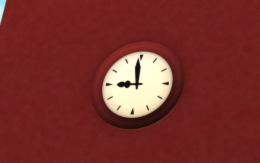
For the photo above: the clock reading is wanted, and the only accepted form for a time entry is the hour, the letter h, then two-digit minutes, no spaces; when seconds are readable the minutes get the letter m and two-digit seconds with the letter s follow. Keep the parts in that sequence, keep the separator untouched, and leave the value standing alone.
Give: 8h59
